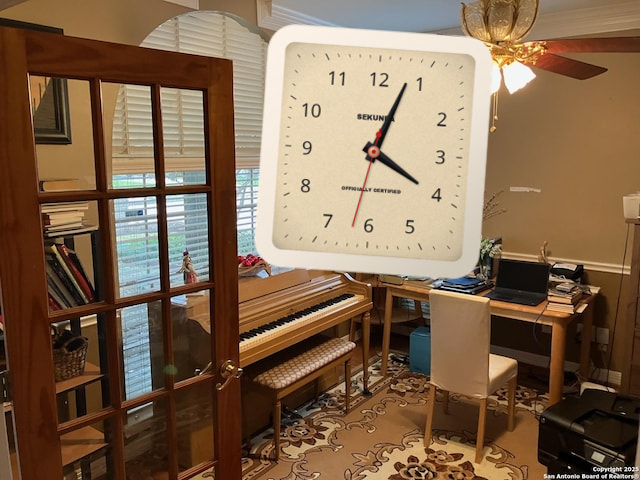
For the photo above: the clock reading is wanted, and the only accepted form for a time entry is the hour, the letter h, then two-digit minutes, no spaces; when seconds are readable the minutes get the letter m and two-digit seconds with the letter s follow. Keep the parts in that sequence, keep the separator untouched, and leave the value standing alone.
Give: 4h03m32s
